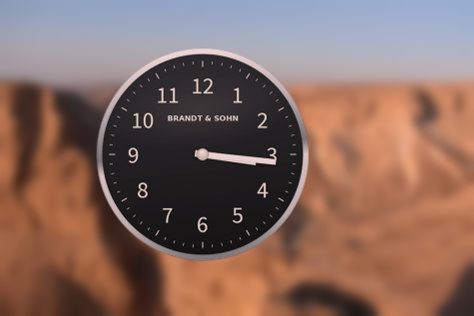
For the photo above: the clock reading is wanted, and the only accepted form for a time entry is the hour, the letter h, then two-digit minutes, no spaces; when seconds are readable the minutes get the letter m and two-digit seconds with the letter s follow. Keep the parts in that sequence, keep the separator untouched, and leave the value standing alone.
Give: 3h16
